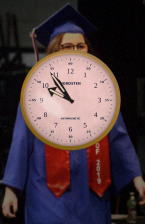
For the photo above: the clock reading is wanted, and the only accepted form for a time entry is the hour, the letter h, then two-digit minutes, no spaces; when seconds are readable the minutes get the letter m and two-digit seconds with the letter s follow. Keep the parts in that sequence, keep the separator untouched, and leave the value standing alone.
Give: 9h54
